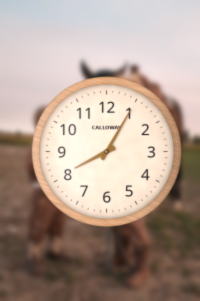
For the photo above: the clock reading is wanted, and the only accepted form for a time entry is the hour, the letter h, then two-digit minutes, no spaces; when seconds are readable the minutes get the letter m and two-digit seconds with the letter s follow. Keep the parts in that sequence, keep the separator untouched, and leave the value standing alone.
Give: 8h05
